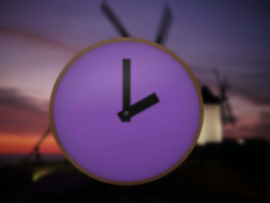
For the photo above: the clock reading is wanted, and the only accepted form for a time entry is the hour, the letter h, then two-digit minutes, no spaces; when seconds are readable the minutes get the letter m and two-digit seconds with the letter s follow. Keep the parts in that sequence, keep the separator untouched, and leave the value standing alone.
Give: 2h00
